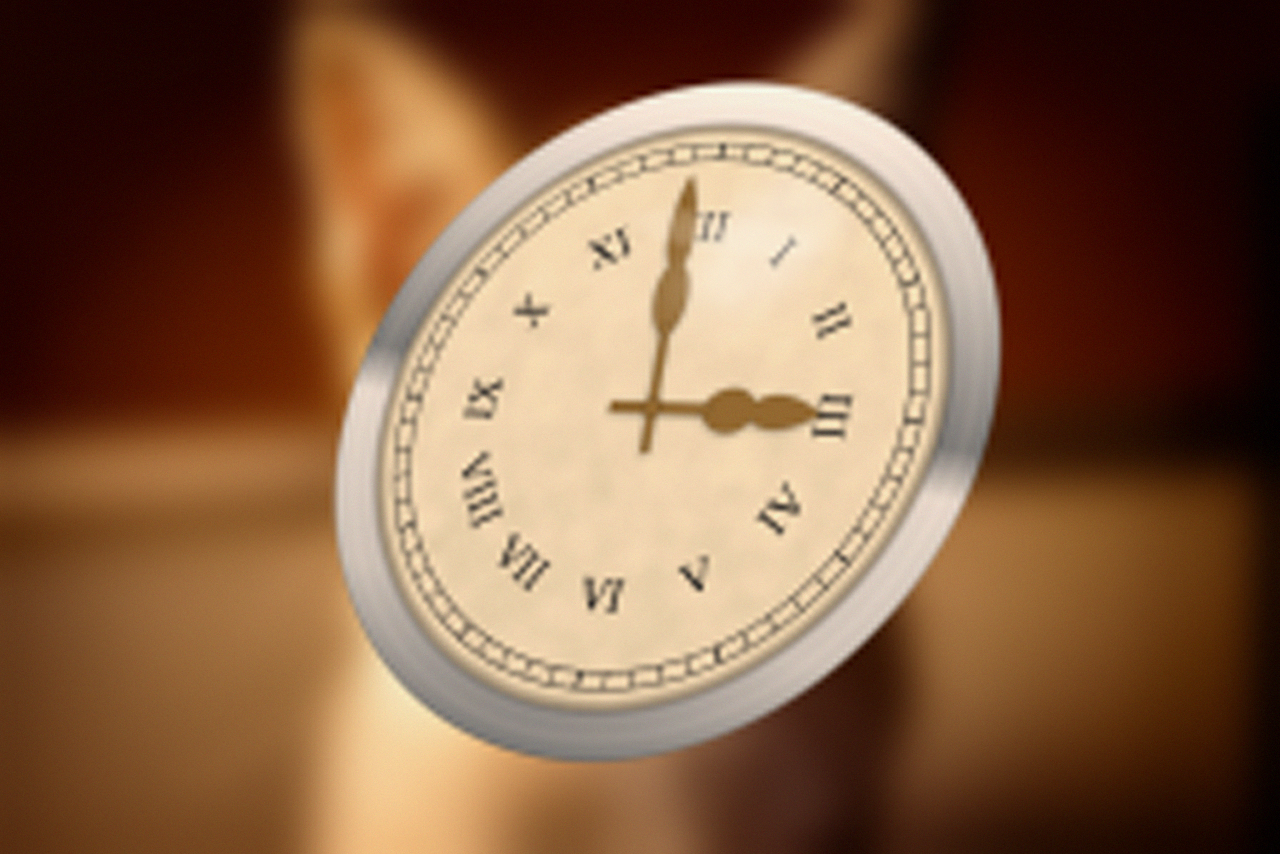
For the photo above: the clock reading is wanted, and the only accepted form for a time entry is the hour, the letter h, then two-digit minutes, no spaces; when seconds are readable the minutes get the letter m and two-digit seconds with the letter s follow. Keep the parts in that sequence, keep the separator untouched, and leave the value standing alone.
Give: 2h59
